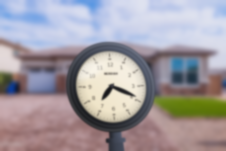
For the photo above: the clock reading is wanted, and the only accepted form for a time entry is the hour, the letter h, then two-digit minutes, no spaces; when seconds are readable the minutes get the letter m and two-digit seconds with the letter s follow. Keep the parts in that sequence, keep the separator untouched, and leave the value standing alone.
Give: 7h19
